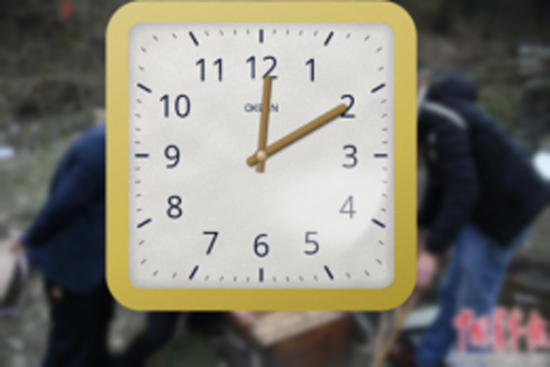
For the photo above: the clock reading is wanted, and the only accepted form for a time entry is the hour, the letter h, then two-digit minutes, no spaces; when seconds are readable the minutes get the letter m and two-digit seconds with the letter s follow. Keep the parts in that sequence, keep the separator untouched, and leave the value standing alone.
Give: 12h10
